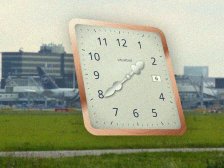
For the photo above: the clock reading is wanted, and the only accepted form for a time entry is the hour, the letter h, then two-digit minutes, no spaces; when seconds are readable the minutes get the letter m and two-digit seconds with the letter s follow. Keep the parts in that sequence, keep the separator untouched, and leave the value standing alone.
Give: 1h39
